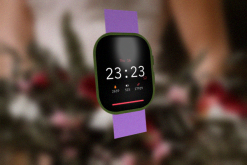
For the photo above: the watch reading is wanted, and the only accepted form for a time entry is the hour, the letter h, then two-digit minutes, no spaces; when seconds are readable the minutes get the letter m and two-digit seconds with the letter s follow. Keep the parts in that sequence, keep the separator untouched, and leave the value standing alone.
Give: 23h23
